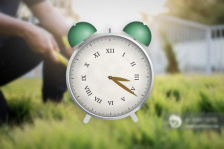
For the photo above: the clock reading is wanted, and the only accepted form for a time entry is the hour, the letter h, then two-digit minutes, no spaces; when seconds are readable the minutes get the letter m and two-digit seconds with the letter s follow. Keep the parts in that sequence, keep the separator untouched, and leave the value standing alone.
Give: 3h21
